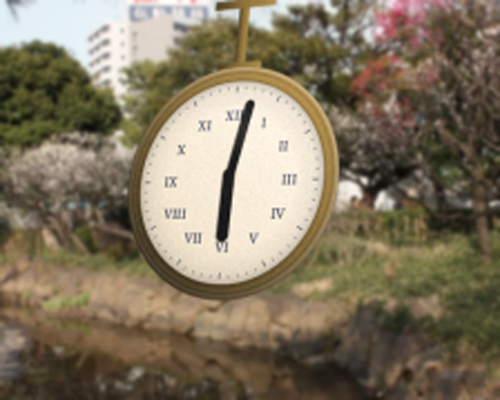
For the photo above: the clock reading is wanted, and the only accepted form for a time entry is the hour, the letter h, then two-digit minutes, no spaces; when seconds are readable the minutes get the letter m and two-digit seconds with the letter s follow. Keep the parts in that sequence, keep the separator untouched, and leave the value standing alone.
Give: 6h02
